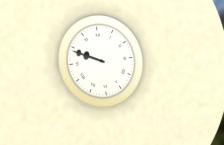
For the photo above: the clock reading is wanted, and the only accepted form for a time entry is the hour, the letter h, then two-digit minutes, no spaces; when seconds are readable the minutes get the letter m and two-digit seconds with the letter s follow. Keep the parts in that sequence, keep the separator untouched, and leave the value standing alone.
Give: 9h49
